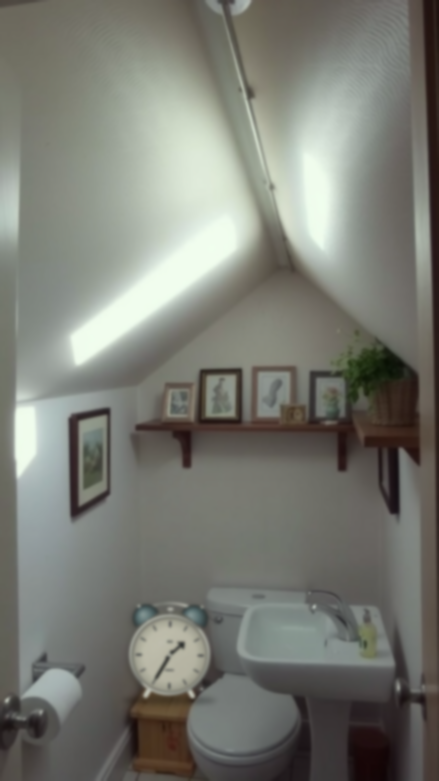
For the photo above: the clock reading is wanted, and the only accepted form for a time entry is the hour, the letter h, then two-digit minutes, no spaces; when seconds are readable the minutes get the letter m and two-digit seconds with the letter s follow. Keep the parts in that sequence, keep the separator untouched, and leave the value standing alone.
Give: 1h35
